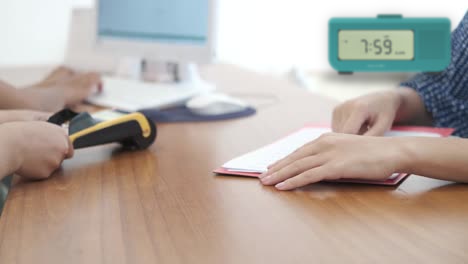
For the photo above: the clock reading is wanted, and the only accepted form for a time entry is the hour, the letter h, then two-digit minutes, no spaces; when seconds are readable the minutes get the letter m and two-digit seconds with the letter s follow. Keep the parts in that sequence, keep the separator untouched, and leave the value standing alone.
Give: 7h59
